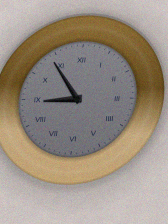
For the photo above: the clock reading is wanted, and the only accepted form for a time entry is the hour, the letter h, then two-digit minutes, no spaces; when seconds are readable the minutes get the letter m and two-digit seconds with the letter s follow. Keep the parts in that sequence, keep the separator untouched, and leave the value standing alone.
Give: 8h54
